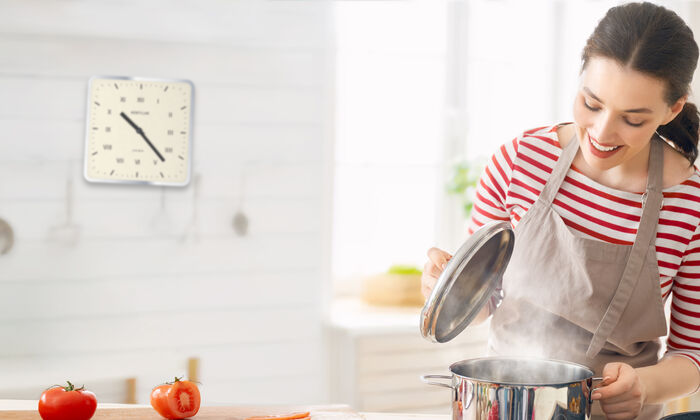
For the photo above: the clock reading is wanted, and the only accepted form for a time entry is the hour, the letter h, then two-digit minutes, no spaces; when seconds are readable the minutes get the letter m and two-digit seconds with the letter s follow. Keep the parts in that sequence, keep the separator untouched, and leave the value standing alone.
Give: 10h23
